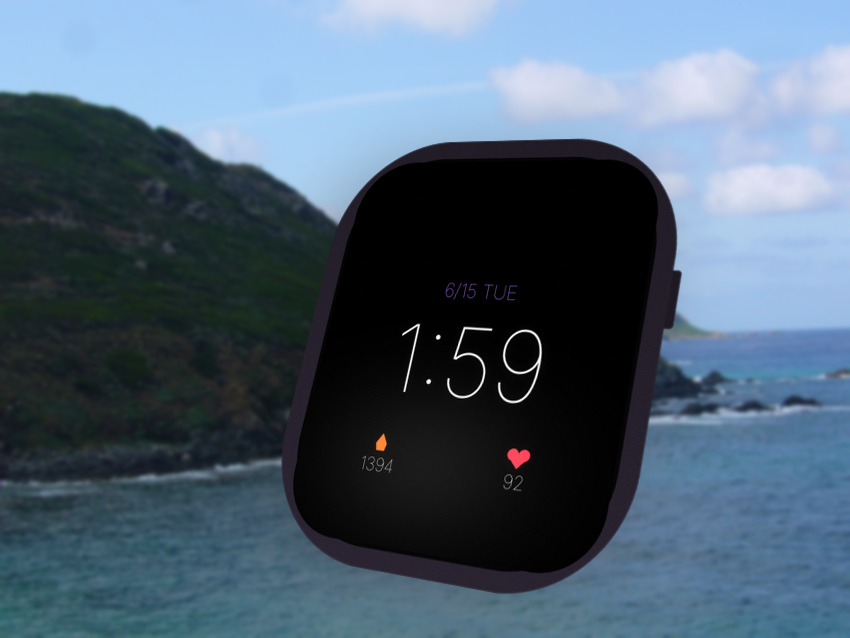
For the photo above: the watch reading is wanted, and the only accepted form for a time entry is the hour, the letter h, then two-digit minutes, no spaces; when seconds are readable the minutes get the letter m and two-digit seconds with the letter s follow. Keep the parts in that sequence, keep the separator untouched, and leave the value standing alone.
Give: 1h59
